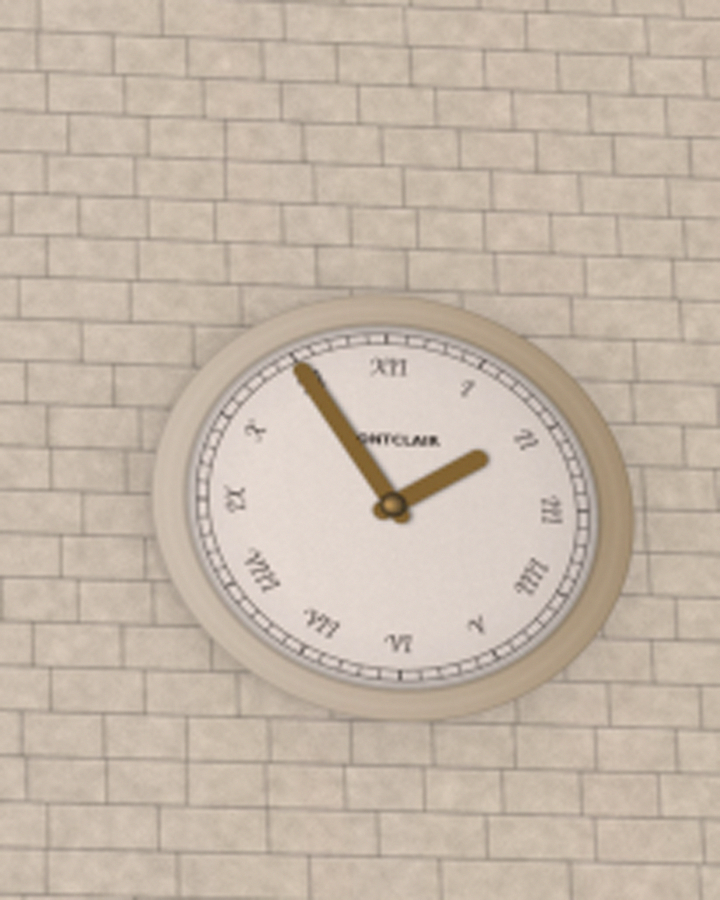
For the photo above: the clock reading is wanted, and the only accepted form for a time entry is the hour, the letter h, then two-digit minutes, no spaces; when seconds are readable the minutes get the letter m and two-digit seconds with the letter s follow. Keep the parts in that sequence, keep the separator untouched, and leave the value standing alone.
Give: 1h55
